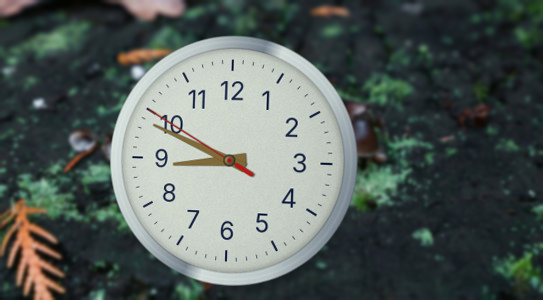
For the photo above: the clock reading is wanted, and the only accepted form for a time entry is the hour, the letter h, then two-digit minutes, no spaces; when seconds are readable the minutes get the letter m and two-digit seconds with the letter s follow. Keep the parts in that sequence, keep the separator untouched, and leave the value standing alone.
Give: 8h48m50s
